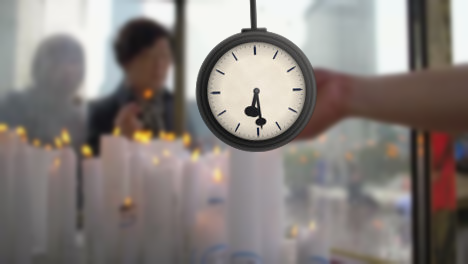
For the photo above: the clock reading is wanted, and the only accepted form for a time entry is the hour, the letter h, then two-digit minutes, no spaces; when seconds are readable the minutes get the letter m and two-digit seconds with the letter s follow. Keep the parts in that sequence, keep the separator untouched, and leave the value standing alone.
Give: 6h29
